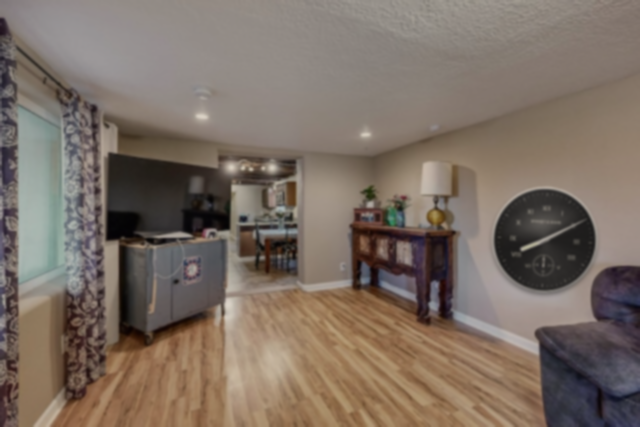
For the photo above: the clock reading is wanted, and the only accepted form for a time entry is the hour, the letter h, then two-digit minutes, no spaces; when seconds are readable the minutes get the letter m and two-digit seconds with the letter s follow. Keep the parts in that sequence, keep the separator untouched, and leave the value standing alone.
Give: 8h10
